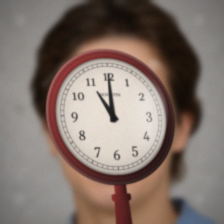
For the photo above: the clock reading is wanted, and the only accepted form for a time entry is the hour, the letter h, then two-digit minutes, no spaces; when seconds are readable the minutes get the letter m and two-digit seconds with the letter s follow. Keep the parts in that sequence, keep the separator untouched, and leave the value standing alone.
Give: 11h00
